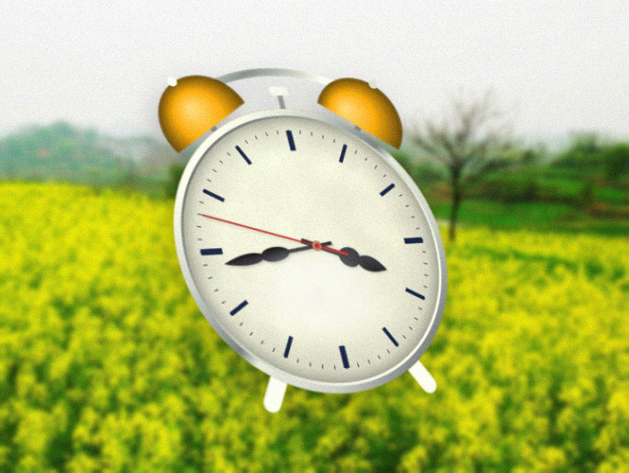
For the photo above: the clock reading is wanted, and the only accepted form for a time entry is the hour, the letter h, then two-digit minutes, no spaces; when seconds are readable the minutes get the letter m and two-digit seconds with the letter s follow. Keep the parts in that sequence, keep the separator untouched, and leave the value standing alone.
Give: 3h43m48s
